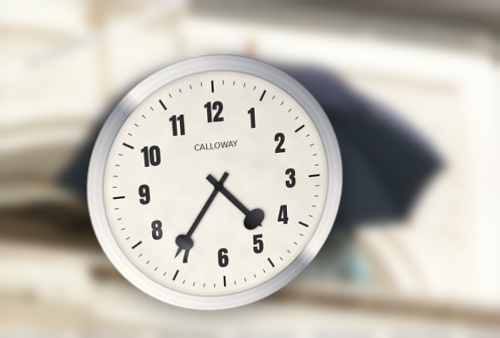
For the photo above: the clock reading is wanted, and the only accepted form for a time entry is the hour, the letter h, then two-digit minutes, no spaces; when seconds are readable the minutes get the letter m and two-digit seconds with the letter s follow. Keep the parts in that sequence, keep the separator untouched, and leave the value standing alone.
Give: 4h36
